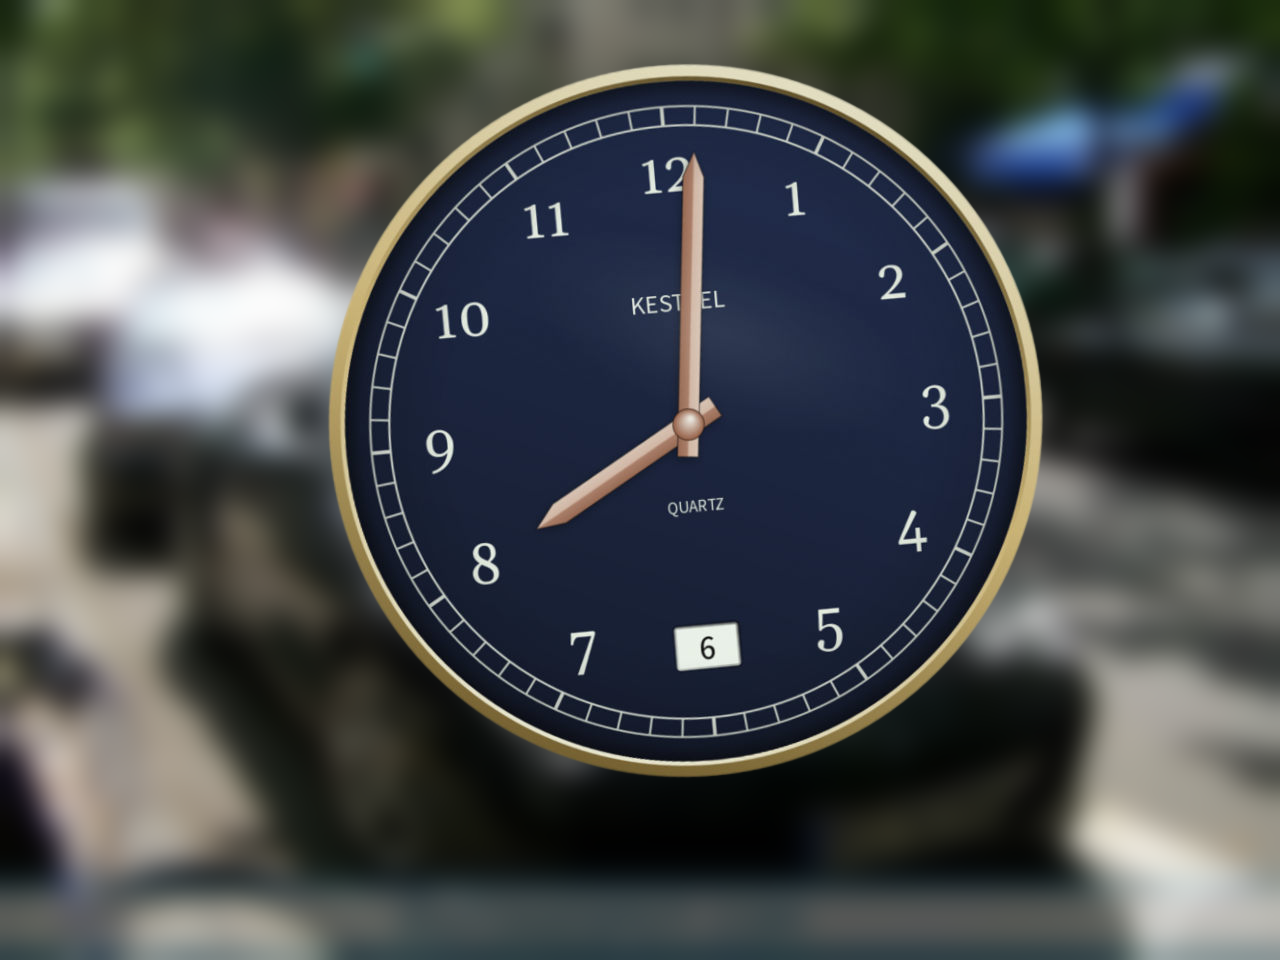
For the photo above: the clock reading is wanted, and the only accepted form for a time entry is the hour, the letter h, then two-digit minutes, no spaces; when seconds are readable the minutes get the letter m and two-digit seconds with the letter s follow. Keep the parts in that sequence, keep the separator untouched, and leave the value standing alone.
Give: 8h01
